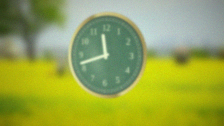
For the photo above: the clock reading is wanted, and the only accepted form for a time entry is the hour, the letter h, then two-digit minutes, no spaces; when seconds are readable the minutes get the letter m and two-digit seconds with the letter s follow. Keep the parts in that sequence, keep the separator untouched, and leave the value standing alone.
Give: 11h42
